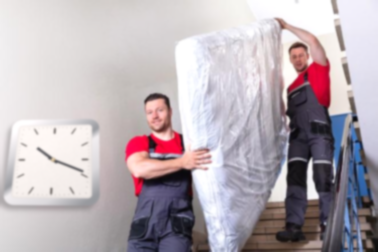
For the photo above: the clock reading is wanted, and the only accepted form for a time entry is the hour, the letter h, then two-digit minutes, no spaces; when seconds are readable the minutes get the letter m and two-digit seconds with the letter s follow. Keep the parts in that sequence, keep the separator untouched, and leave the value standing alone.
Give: 10h19
